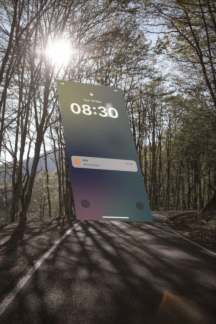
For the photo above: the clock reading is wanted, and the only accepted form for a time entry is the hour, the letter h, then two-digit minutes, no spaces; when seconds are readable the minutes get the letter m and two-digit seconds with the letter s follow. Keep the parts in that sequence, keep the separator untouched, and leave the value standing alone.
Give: 8h30
